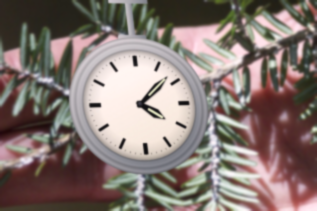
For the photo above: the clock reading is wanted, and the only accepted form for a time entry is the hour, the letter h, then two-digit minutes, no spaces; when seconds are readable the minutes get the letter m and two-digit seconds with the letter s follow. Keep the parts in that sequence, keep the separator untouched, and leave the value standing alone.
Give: 4h08
